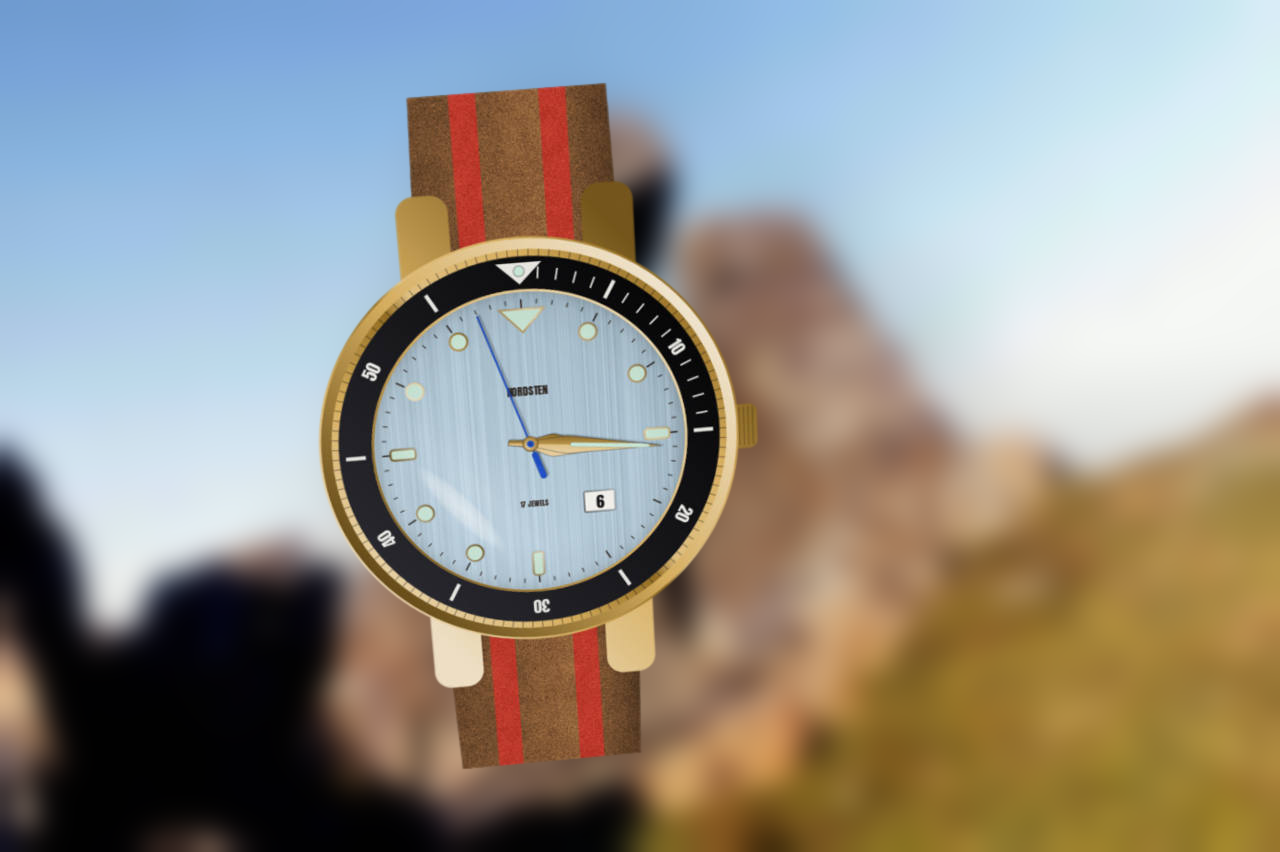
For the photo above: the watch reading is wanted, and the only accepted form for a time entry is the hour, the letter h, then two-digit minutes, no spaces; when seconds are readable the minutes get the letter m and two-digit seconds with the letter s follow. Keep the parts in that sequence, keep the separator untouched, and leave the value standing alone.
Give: 3h15m57s
